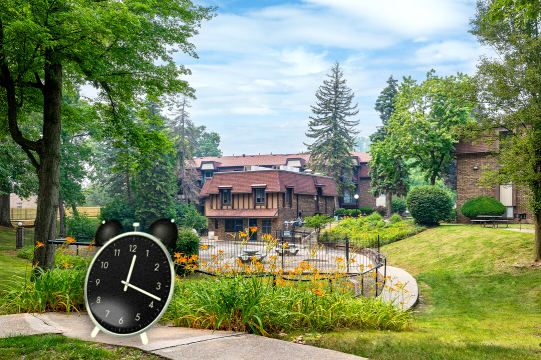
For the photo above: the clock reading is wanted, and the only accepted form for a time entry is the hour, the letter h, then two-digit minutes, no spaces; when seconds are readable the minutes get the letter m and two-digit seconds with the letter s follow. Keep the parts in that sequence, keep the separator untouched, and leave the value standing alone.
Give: 12h18
